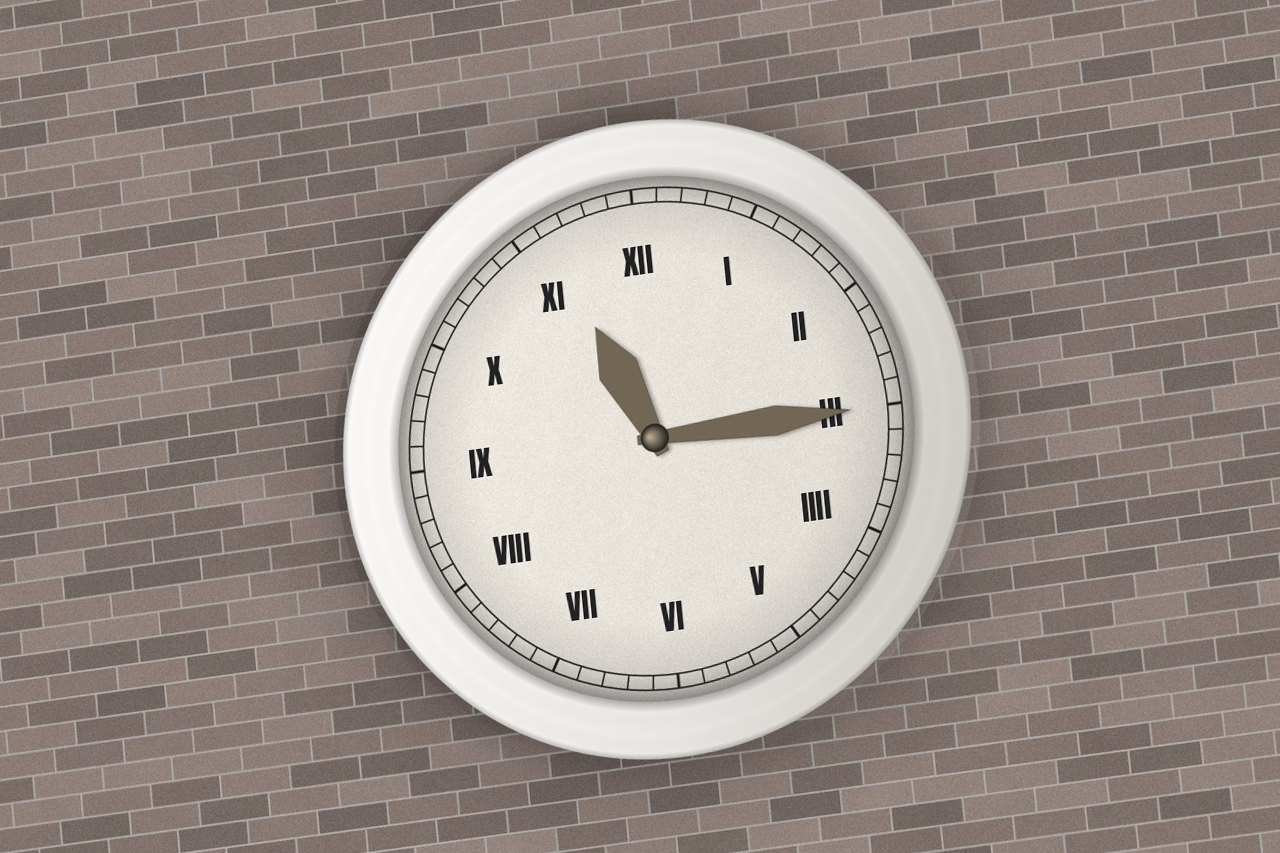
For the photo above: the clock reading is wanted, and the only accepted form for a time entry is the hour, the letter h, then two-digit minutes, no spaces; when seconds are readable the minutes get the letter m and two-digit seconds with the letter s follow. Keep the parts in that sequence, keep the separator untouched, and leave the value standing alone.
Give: 11h15
